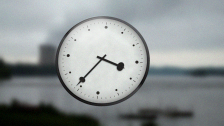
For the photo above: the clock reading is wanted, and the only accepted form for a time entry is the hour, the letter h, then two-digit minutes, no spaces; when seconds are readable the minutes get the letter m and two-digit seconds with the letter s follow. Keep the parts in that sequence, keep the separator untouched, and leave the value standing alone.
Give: 3h36
